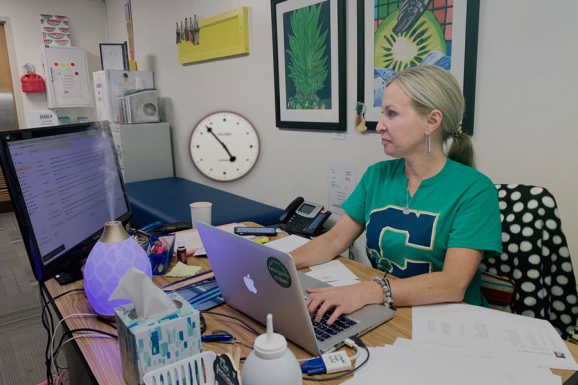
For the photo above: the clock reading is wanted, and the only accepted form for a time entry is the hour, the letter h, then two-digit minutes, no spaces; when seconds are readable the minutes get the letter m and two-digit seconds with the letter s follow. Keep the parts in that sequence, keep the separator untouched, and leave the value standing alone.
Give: 4h53
